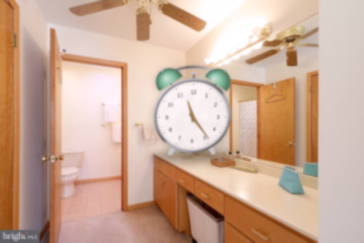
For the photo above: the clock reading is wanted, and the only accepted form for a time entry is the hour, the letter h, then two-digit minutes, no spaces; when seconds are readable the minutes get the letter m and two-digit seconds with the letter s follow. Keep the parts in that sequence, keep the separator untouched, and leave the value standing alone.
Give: 11h24
